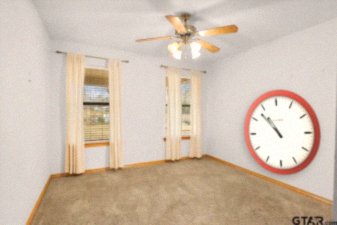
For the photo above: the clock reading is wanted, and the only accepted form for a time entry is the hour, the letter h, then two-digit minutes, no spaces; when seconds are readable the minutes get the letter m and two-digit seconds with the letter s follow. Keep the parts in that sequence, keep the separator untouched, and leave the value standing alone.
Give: 10h53
